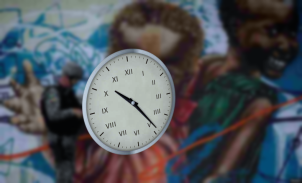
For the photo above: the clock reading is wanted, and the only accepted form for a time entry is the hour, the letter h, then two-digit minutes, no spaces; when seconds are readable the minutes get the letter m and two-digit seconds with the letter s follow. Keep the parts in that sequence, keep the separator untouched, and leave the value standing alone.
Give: 10h24
